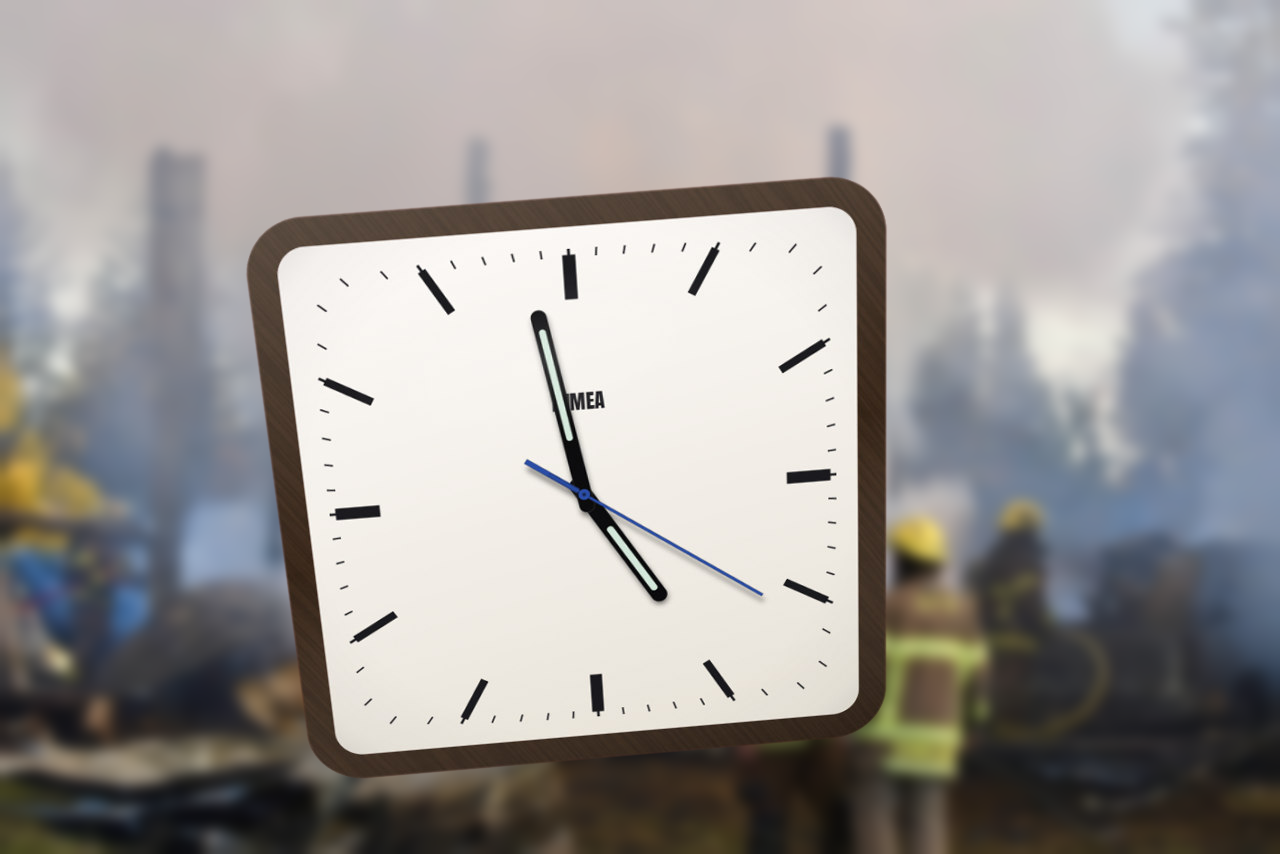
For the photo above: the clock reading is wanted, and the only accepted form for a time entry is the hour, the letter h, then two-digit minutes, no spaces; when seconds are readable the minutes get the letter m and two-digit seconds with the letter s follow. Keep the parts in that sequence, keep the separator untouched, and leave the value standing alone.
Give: 4h58m21s
